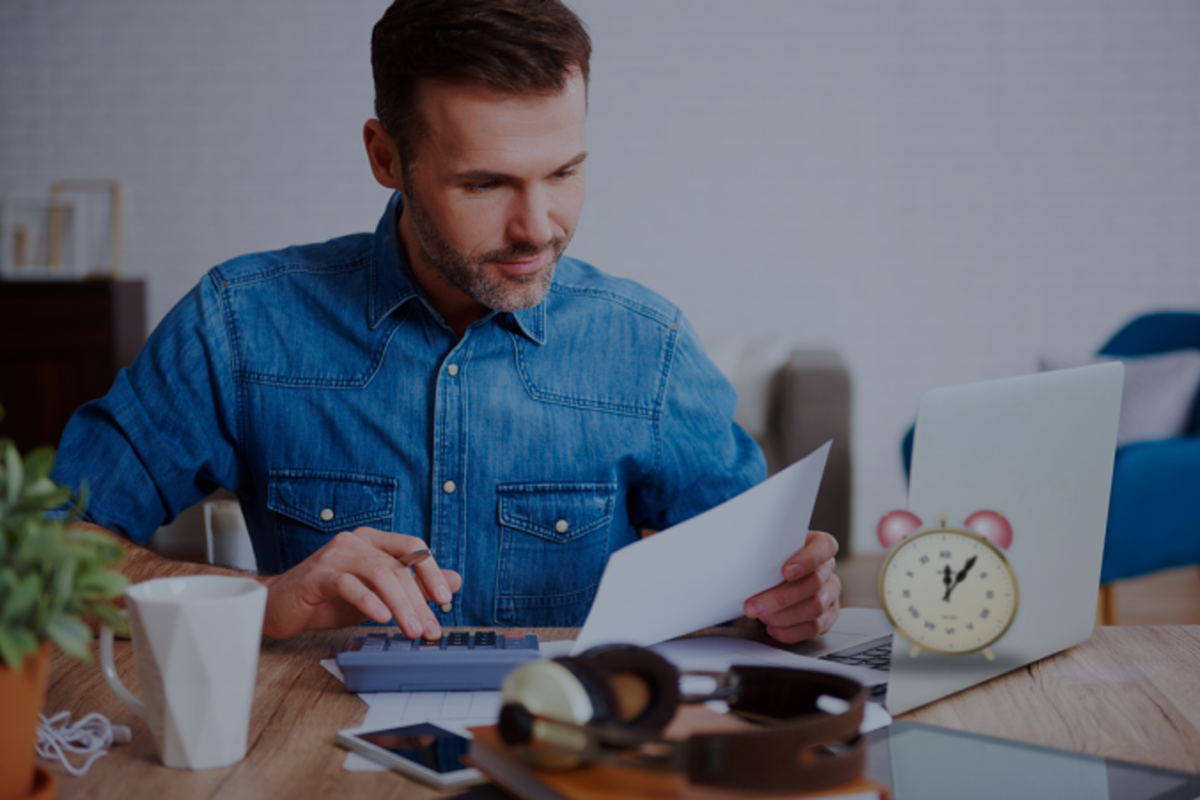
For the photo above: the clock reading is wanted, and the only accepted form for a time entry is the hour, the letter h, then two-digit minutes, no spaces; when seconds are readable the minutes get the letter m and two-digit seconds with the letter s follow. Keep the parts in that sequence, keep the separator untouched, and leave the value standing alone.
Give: 12h06
